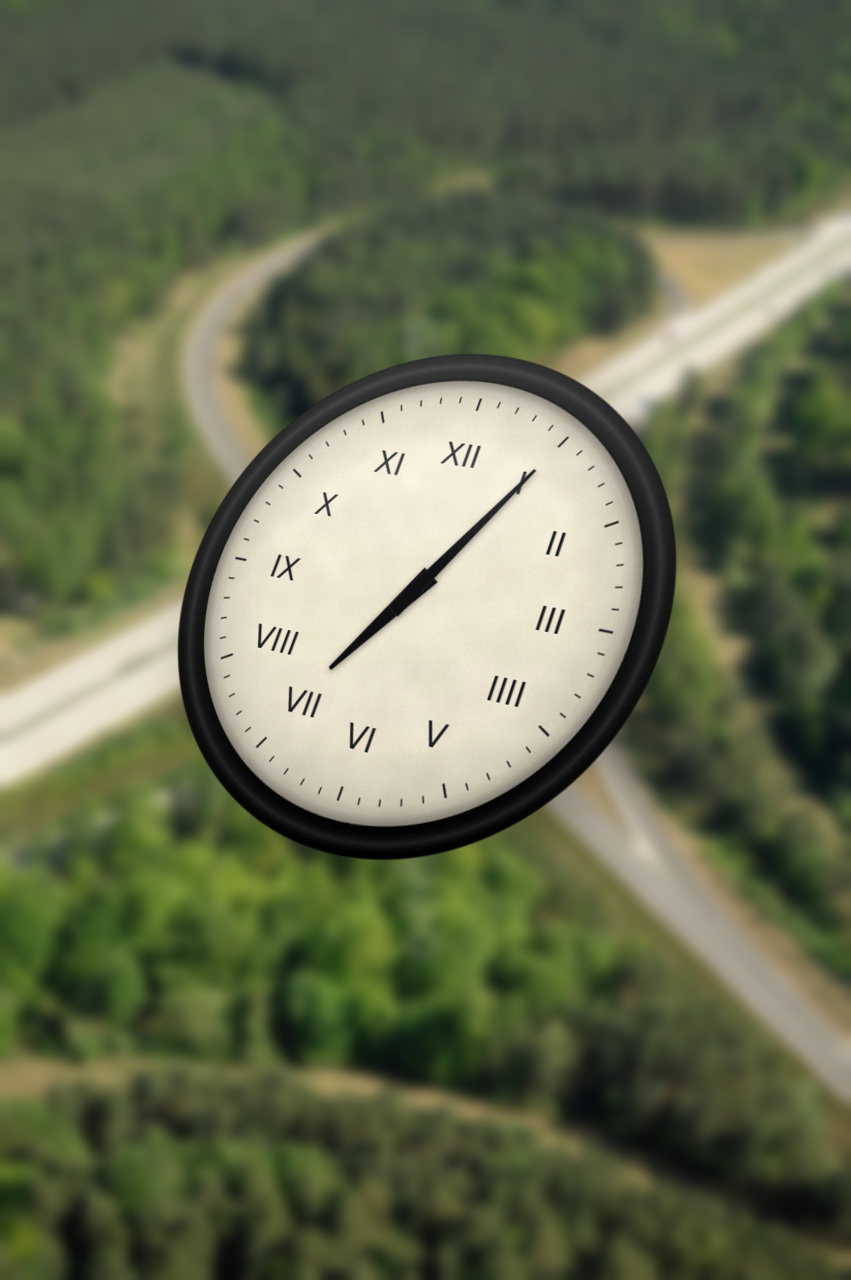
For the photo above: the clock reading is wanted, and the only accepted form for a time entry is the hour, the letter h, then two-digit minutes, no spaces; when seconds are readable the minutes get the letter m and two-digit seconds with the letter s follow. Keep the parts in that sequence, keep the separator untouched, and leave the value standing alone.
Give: 7h05
